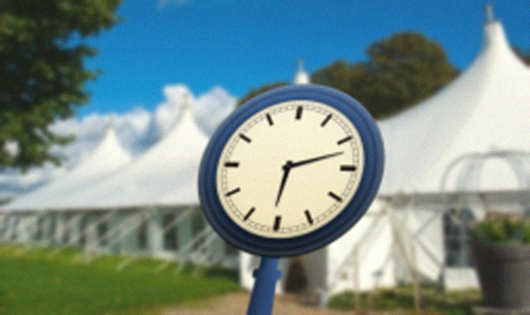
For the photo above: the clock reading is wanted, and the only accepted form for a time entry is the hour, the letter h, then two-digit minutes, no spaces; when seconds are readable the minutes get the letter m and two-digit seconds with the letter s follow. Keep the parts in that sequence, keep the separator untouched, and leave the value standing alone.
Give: 6h12
